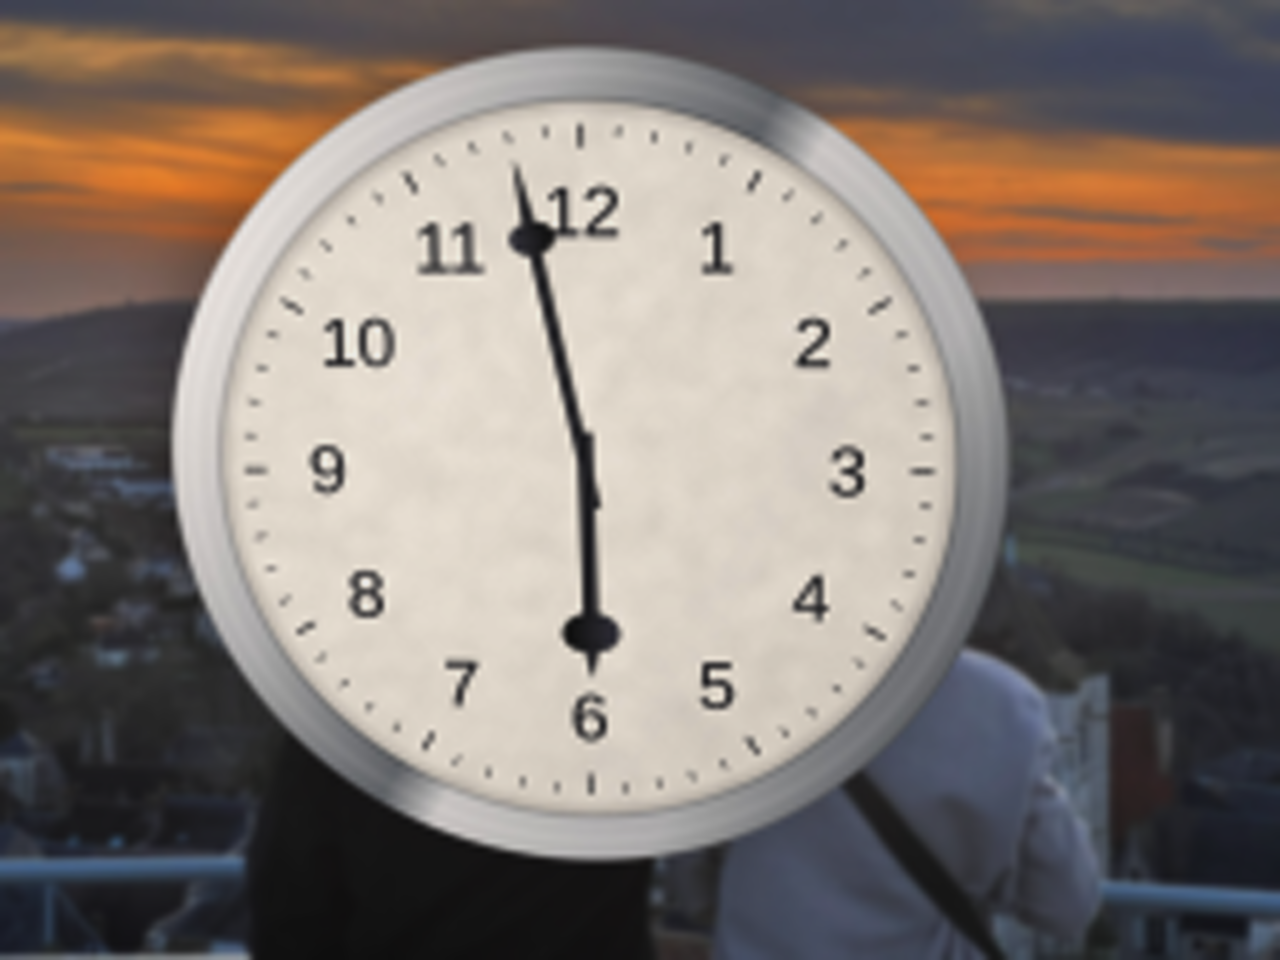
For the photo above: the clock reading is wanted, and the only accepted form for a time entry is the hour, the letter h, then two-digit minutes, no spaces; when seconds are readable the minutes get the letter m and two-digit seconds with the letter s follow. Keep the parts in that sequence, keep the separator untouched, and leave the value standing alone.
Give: 5h58
